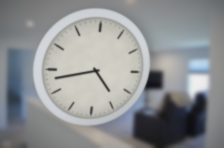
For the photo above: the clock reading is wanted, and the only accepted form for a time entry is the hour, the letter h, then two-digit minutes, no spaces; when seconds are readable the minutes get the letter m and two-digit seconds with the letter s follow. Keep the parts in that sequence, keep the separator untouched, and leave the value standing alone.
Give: 4h43
